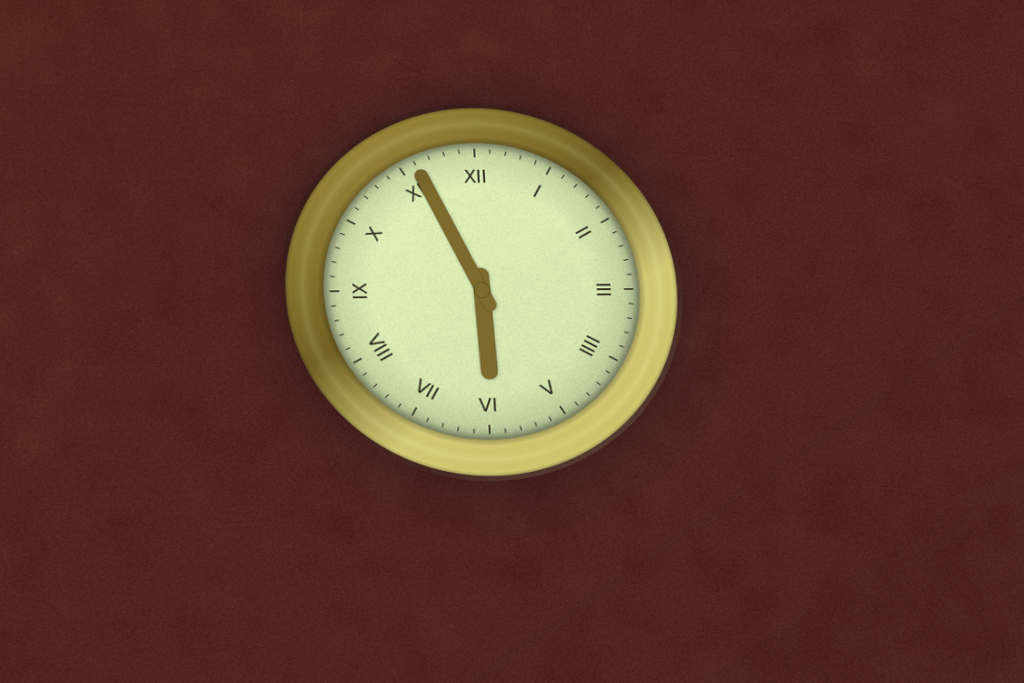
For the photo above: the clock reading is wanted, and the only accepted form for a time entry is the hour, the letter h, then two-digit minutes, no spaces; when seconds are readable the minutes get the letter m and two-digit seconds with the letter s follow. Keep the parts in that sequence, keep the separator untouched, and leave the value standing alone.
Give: 5h56
